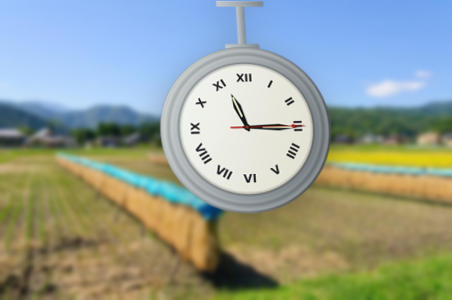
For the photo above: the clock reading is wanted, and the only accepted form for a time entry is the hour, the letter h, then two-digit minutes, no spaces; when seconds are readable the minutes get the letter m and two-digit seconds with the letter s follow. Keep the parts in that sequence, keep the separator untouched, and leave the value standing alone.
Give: 11h15m15s
